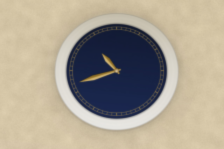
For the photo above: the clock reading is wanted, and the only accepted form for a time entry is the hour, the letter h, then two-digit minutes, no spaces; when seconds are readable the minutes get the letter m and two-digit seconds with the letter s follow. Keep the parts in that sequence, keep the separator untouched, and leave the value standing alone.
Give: 10h42
